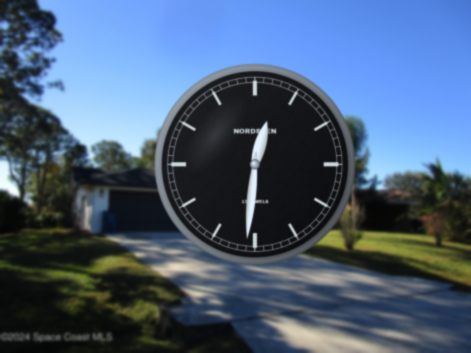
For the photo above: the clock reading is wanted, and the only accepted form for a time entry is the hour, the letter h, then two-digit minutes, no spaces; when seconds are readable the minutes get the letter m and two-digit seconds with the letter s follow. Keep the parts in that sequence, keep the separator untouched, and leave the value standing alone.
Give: 12h31
